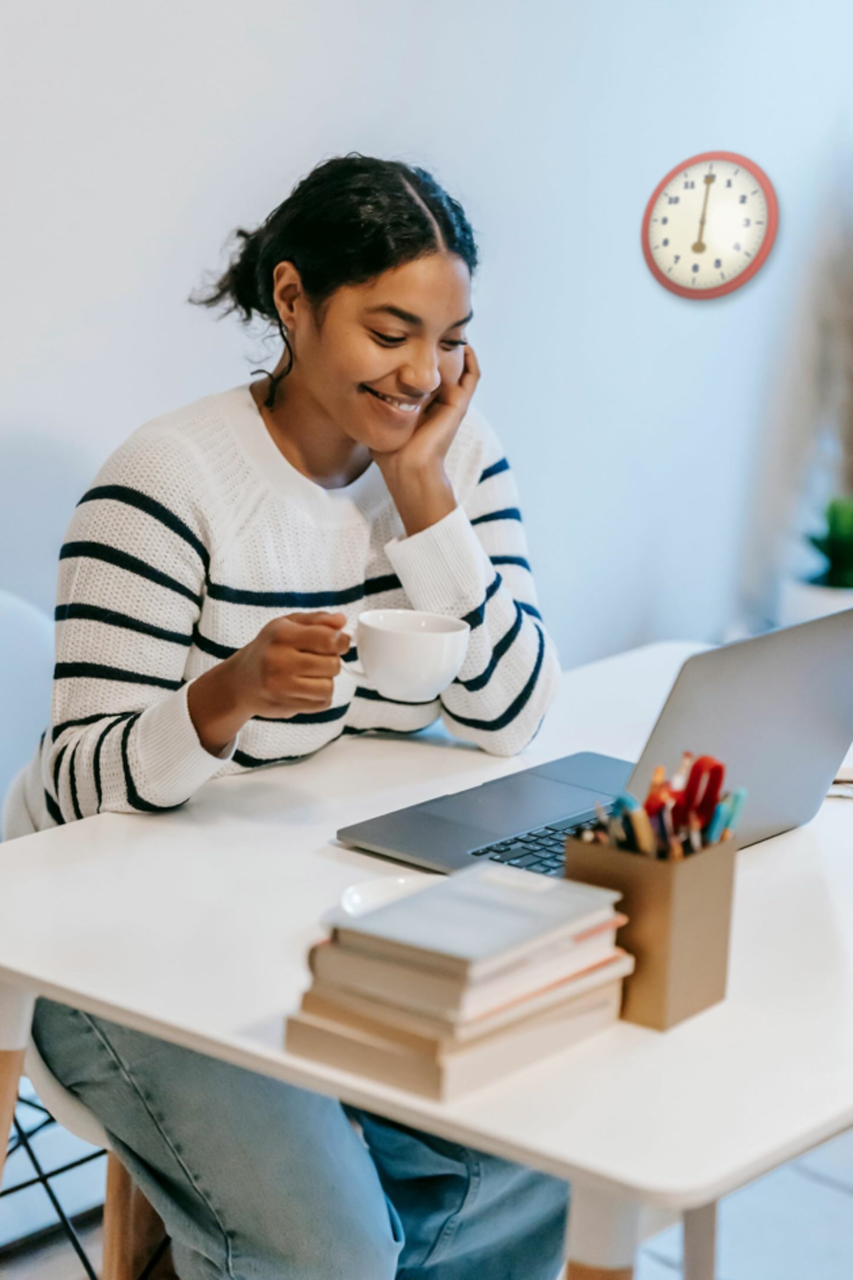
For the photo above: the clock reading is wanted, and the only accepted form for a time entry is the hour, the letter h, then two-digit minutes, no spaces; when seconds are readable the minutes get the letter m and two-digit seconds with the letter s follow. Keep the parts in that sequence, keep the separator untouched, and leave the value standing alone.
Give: 6h00
